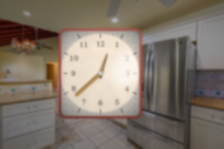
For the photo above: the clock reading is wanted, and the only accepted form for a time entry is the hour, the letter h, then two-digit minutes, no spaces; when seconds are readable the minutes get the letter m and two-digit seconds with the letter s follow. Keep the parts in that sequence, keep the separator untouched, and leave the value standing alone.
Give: 12h38
